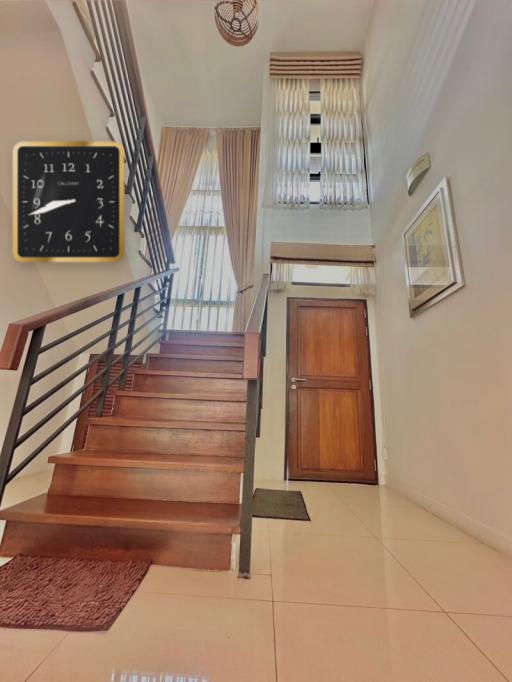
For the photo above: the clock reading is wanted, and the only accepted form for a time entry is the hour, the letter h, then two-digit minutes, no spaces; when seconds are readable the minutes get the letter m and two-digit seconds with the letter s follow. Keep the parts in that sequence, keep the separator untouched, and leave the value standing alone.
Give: 8h42
